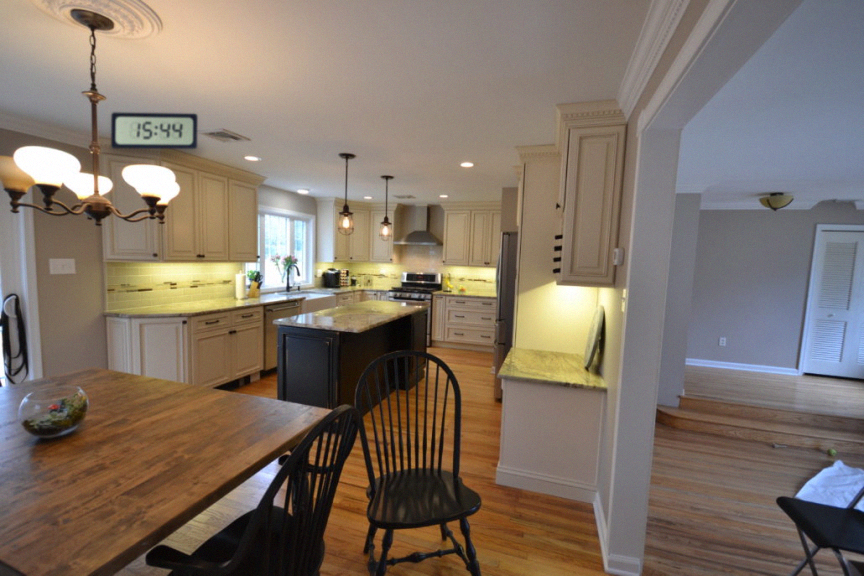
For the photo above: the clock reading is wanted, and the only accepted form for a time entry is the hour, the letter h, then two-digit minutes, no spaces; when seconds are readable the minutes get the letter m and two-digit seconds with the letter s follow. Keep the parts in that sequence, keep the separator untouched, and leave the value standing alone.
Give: 15h44
